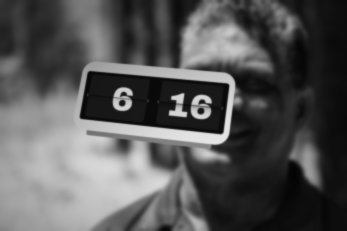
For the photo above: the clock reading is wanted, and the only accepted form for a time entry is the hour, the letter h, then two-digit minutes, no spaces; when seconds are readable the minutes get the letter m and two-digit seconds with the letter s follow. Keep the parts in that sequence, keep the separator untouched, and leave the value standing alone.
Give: 6h16
